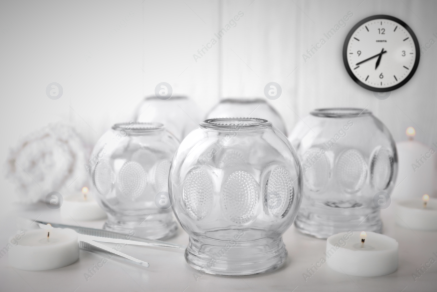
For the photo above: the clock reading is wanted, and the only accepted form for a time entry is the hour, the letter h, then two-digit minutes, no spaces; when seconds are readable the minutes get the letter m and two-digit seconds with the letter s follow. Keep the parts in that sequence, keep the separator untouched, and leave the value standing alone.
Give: 6h41
